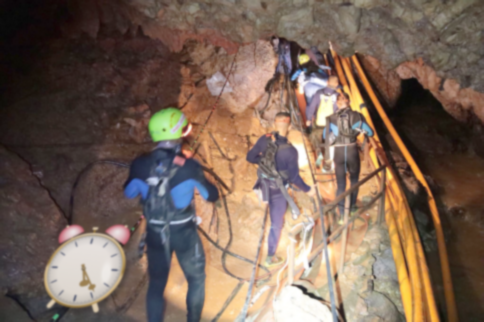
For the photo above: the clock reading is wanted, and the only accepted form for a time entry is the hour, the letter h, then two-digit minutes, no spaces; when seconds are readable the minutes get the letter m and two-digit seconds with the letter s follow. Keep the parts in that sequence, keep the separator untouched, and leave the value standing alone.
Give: 5h24
